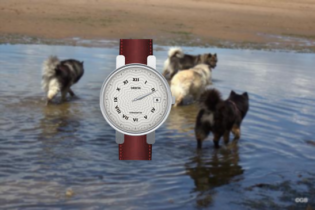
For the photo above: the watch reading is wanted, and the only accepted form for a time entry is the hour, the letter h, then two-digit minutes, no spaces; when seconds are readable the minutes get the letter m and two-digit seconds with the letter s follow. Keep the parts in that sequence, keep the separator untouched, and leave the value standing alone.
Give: 2h11
